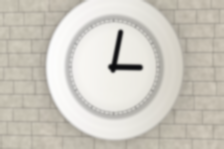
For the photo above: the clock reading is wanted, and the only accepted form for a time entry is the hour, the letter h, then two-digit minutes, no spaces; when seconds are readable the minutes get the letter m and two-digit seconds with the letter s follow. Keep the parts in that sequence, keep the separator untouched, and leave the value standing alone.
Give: 3h02
